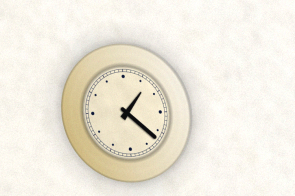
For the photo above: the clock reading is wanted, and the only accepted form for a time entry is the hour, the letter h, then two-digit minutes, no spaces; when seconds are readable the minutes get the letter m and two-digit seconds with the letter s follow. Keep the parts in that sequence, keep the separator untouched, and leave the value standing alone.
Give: 1h22
